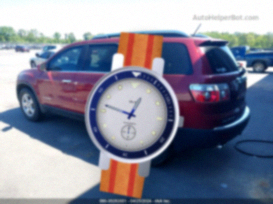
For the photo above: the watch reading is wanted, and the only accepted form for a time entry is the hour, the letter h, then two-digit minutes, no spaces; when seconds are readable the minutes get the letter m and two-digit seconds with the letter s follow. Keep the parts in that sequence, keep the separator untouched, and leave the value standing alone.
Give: 12h47
